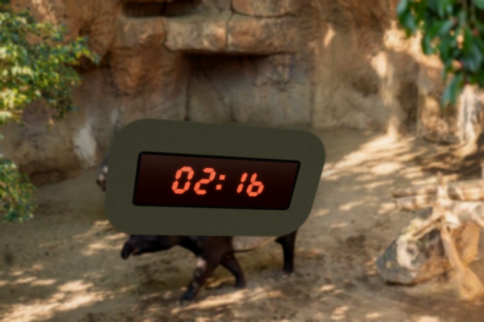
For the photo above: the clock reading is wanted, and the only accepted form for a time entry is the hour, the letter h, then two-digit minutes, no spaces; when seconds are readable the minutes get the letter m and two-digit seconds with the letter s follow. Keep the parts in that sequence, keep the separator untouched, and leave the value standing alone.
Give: 2h16
